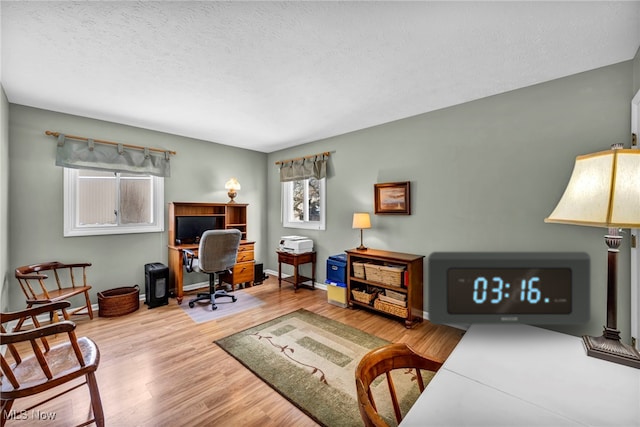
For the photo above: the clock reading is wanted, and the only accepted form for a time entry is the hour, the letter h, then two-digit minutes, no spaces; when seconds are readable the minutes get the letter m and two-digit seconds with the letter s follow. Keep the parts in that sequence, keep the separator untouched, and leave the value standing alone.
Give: 3h16
